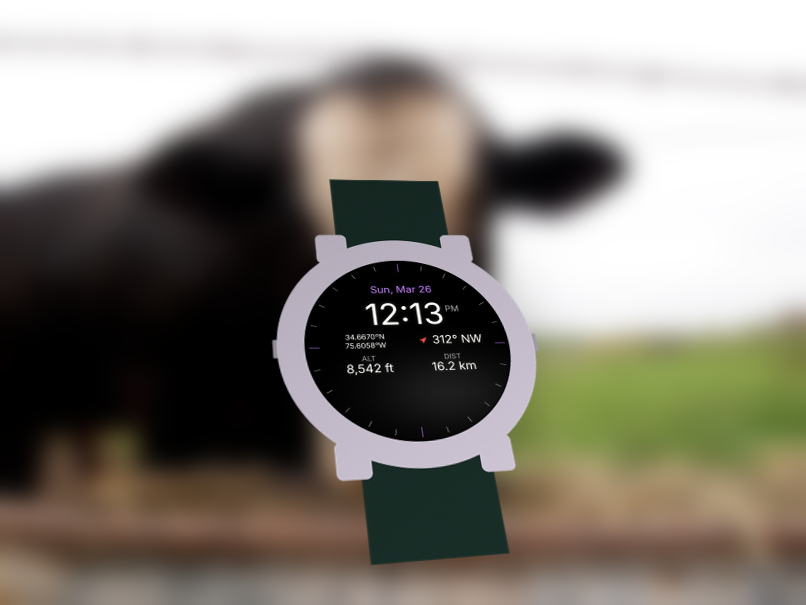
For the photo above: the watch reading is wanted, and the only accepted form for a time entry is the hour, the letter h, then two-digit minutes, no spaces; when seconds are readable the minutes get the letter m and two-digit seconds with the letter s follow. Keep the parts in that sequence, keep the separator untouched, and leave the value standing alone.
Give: 12h13
